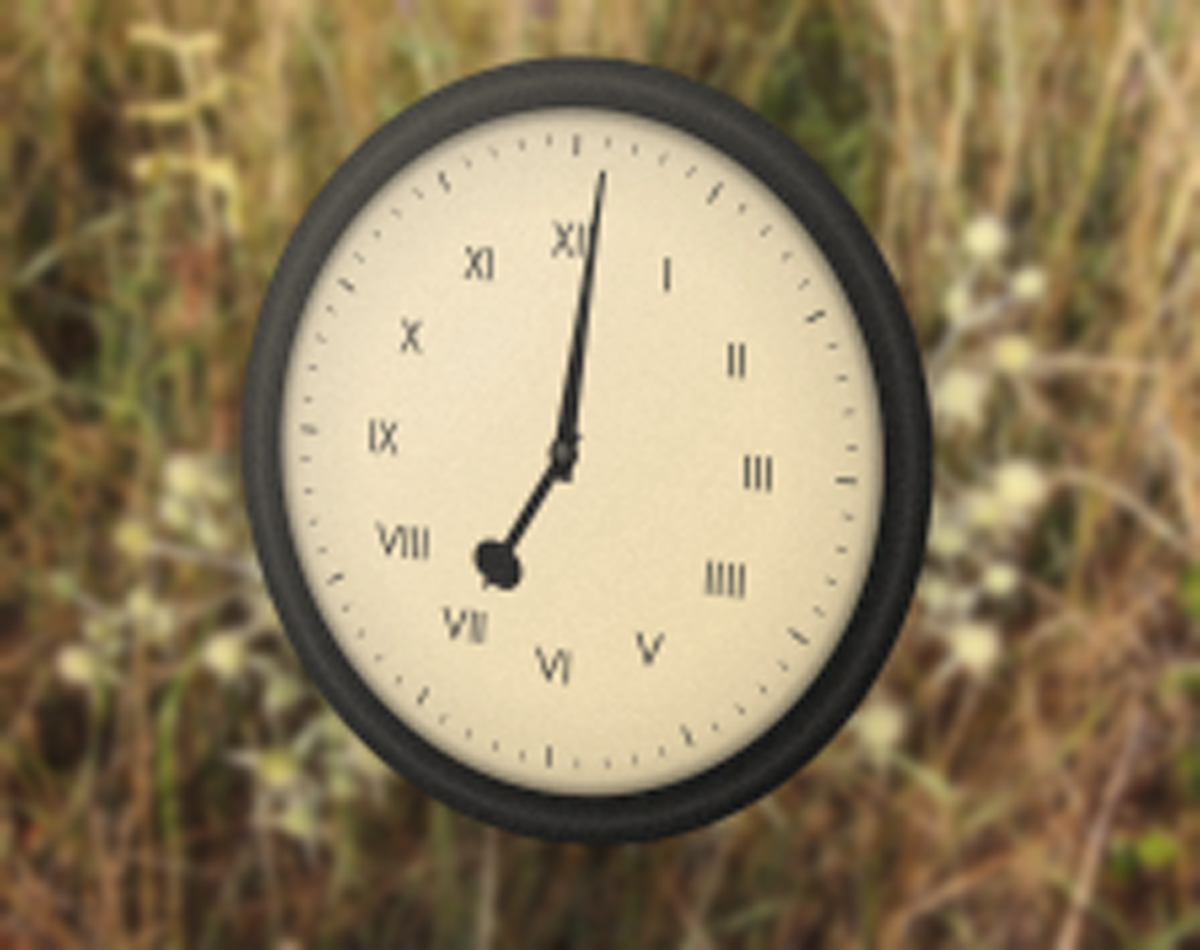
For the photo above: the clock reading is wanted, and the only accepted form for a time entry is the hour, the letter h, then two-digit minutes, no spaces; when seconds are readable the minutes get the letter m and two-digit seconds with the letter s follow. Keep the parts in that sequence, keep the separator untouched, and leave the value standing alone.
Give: 7h01
